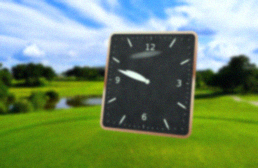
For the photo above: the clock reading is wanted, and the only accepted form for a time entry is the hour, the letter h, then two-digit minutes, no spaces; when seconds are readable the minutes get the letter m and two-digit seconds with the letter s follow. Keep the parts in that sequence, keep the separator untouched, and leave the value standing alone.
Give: 9h48
